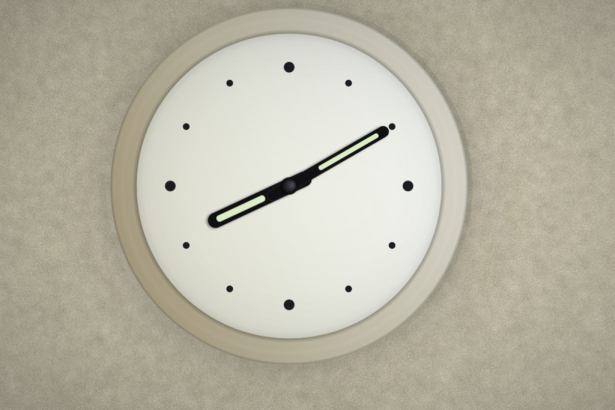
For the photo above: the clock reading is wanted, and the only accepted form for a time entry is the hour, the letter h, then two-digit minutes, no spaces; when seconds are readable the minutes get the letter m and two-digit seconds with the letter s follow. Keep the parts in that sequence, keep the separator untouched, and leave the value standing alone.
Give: 8h10
